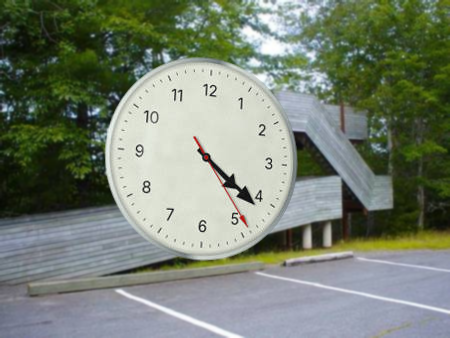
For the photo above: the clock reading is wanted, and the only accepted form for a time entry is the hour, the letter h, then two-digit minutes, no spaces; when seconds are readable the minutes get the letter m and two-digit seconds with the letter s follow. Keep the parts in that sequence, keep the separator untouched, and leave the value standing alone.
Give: 4h21m24s
